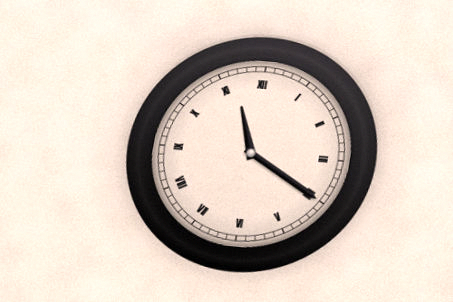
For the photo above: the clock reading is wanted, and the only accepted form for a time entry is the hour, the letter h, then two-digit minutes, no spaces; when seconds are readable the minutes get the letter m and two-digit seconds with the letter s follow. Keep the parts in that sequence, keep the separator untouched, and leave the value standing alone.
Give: 11h20
